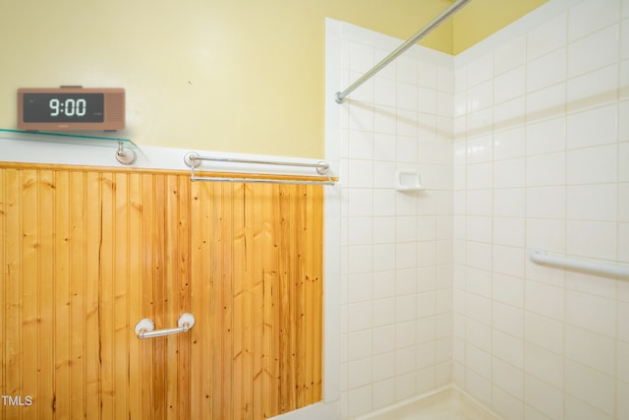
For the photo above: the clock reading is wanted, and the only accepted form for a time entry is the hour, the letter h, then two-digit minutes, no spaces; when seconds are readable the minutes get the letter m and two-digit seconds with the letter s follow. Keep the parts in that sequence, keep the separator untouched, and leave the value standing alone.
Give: 9h00
